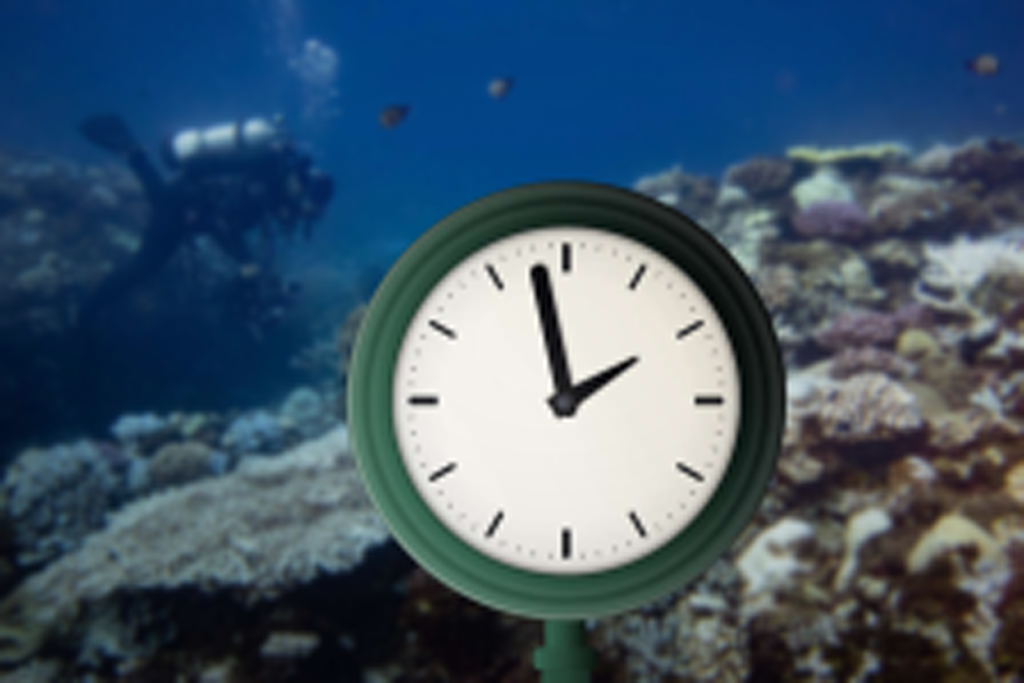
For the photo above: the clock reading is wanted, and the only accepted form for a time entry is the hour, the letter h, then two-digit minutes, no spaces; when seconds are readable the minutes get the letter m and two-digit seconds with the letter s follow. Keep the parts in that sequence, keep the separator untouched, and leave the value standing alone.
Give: 1h58
